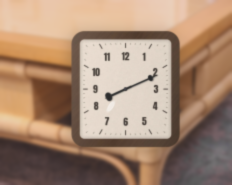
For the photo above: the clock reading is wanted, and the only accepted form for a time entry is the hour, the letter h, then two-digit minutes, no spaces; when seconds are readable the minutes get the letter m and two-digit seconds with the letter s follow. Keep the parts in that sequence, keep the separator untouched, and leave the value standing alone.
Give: 8h11
